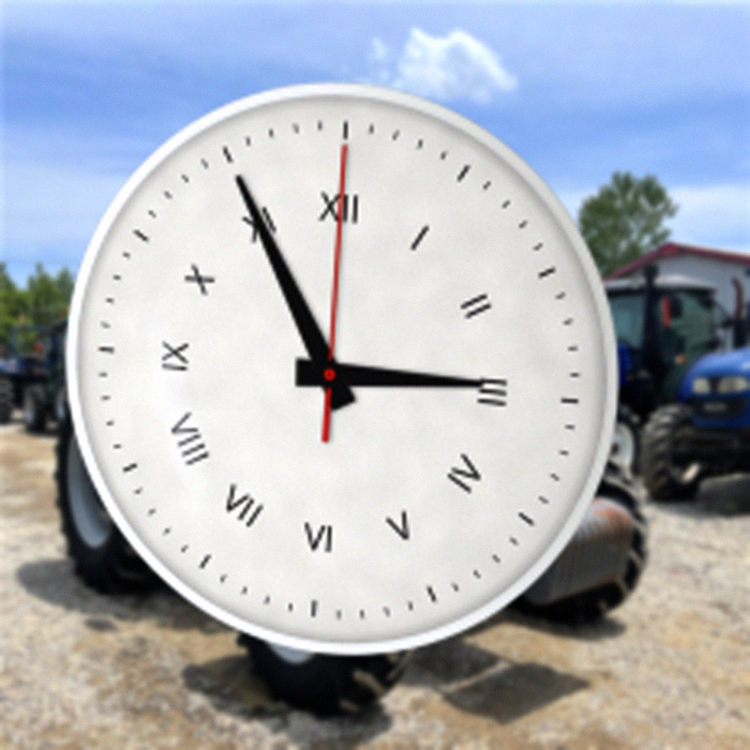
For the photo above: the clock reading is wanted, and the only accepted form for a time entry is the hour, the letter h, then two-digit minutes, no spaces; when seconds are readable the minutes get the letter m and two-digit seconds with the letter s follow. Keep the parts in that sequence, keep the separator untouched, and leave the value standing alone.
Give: 2h55m00s
